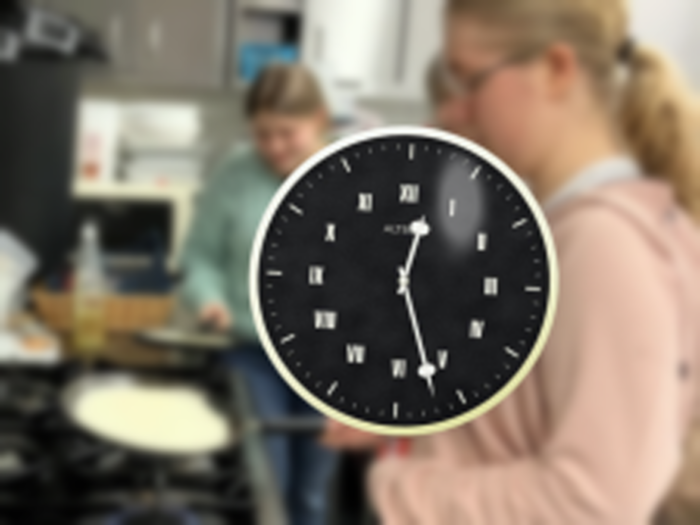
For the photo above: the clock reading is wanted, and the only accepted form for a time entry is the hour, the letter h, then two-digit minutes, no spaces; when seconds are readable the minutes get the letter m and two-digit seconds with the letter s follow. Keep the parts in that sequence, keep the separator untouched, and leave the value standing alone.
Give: 12h27
